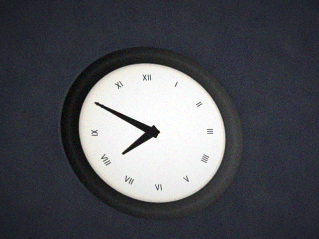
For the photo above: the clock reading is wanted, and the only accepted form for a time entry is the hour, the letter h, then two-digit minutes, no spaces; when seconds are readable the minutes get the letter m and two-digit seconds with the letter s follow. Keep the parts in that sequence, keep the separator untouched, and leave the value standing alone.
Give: 7h50
